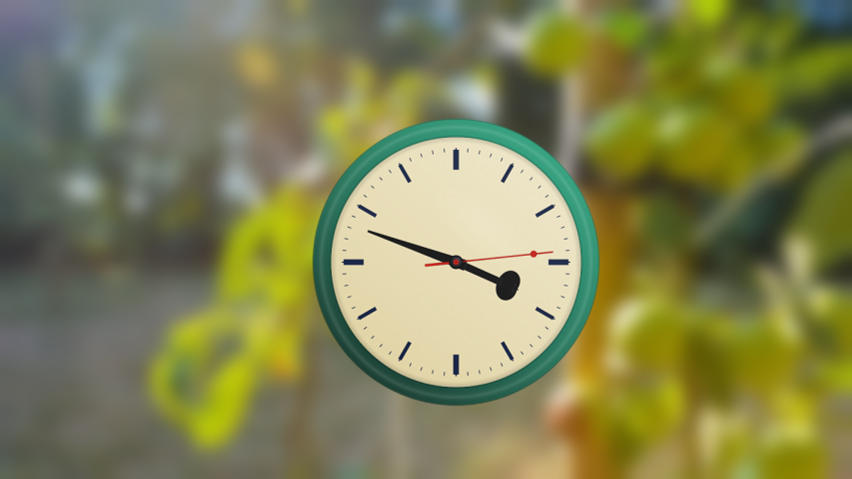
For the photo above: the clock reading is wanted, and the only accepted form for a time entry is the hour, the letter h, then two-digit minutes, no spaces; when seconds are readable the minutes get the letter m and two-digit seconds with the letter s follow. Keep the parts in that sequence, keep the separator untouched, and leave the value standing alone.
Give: 3h48m14s
